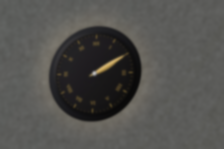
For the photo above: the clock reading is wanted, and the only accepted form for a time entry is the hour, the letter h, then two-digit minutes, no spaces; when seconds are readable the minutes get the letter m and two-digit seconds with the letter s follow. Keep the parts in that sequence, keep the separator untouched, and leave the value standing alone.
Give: 2h10
